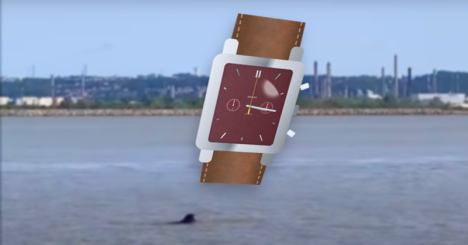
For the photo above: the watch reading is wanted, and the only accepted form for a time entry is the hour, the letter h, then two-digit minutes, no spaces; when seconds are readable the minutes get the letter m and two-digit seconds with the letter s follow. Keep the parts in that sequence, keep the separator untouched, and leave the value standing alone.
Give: 3h16
